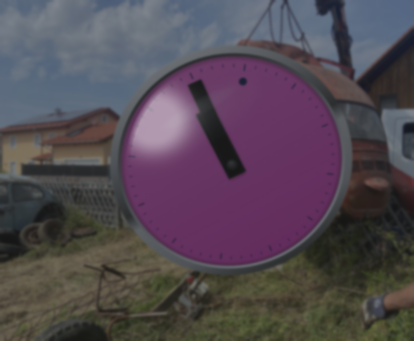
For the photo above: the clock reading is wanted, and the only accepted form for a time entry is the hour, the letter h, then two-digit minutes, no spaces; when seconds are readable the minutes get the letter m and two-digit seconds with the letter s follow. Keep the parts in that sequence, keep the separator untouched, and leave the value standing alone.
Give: 10h55
